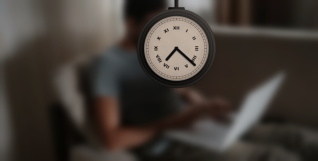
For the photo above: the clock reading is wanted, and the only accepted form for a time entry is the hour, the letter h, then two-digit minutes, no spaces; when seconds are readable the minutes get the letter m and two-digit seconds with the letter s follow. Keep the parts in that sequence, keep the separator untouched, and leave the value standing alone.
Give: 7h22
